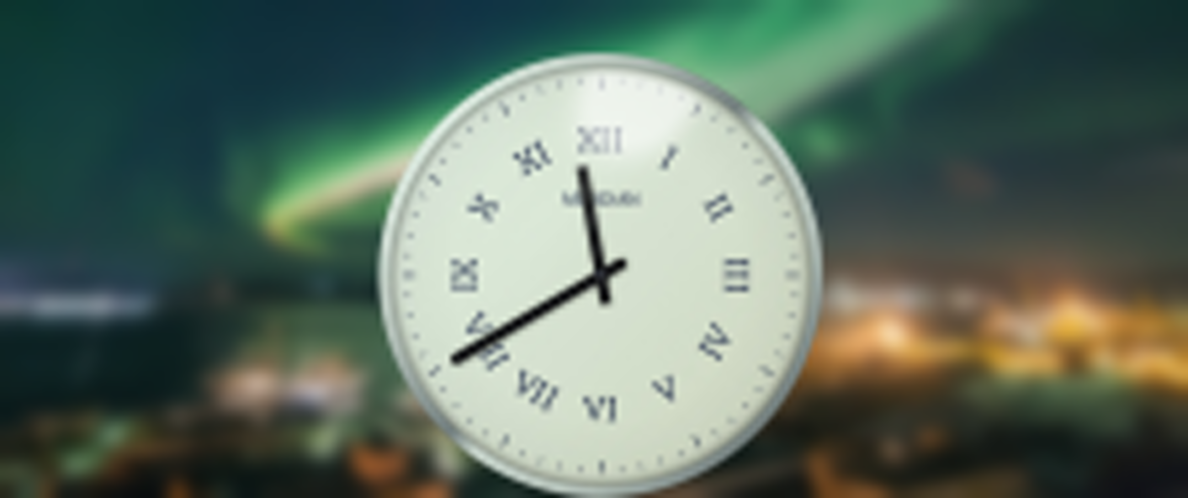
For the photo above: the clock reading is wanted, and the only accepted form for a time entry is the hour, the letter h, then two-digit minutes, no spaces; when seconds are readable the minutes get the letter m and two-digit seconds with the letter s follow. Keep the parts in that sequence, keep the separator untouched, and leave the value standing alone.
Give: 11h40
